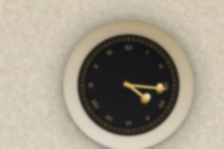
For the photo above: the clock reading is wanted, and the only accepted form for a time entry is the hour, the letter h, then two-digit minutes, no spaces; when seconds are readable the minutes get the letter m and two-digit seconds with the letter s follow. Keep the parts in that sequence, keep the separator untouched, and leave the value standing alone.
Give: 4h16
